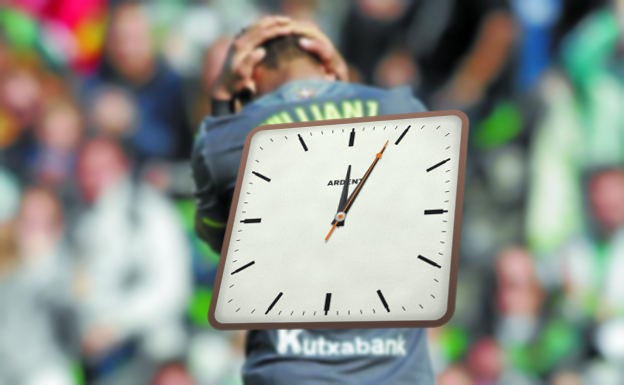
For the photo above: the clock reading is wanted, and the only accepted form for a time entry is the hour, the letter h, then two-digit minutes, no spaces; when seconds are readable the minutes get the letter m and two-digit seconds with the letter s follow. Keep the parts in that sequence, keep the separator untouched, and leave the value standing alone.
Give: 12h04m04s
